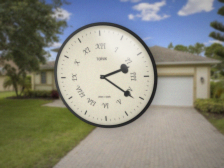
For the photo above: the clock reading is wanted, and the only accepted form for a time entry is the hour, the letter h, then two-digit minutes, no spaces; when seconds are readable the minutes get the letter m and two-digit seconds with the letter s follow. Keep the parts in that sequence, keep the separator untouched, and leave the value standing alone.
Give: 2h21
